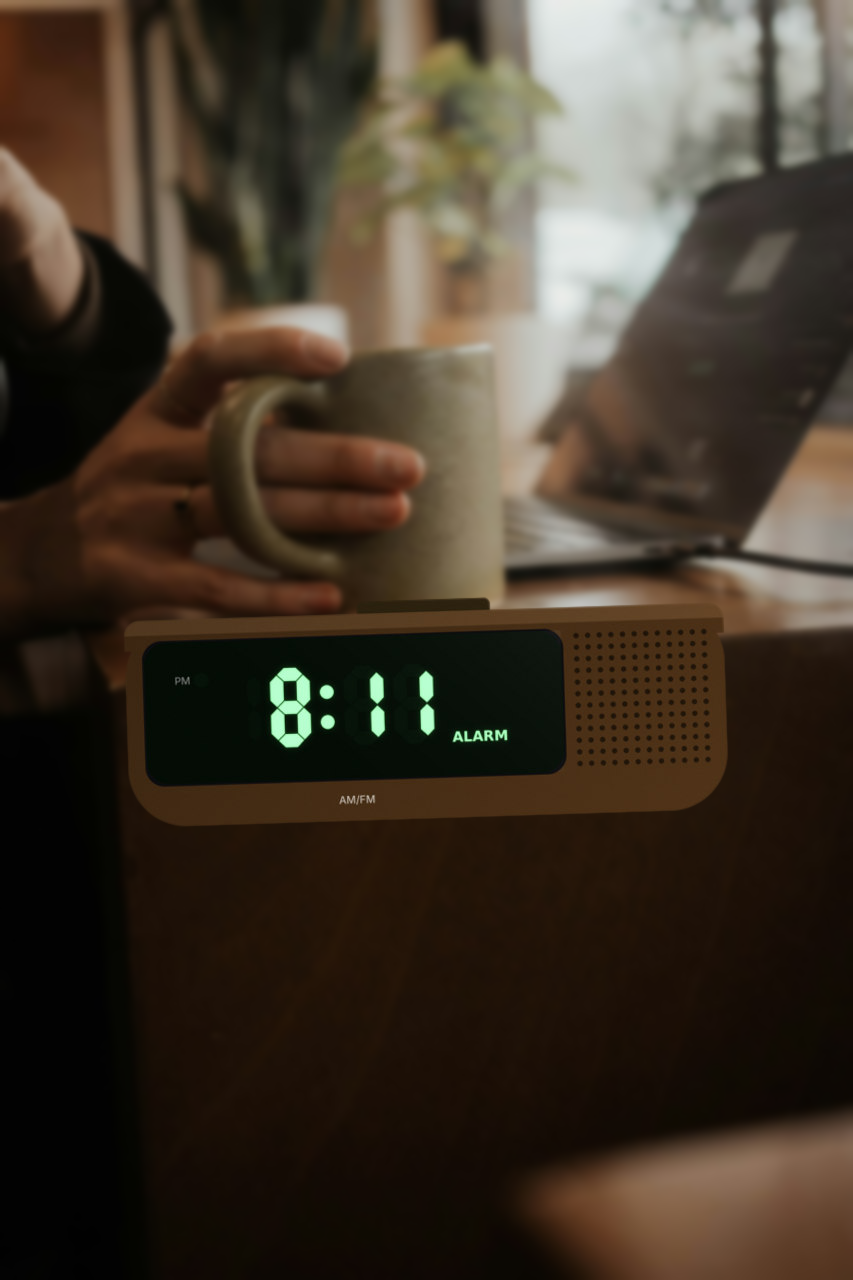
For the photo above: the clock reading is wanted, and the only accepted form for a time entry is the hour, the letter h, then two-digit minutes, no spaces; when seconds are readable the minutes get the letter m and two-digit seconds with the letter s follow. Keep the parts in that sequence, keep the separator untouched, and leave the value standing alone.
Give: 8h11
